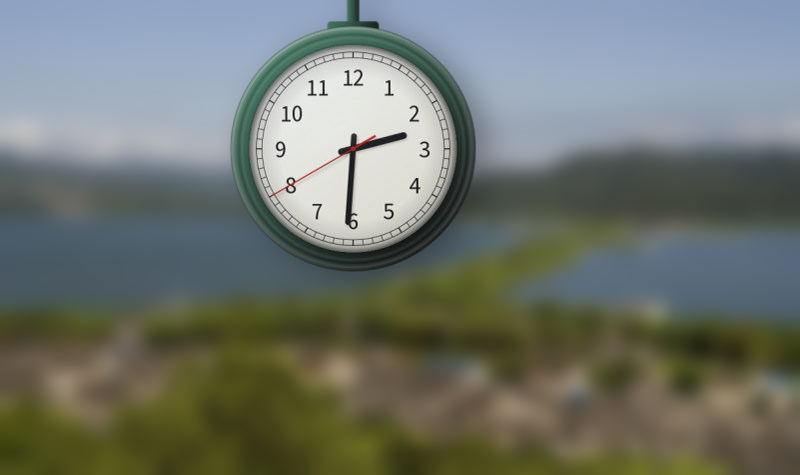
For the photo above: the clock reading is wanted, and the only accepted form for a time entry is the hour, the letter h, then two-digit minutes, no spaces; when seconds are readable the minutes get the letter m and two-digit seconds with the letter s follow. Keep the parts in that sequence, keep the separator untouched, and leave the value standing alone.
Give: 2h30m40s
